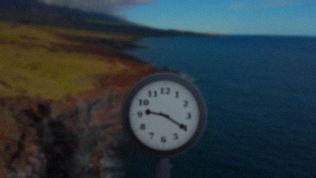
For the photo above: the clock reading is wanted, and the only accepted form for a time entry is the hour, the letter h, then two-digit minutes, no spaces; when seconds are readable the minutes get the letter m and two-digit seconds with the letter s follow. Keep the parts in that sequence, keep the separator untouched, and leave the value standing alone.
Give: 9h20
